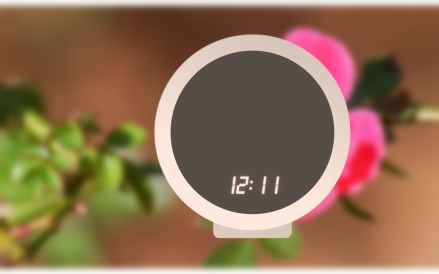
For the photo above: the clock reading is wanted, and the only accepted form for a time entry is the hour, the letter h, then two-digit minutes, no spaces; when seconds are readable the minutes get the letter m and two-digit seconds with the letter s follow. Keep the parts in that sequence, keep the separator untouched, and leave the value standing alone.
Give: 12h11
